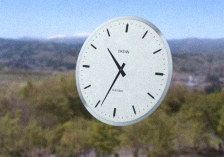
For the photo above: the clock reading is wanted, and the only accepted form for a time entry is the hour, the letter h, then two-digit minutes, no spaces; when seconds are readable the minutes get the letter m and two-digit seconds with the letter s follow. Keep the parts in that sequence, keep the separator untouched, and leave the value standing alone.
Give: 10h34
